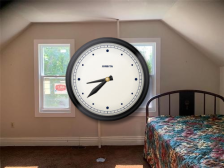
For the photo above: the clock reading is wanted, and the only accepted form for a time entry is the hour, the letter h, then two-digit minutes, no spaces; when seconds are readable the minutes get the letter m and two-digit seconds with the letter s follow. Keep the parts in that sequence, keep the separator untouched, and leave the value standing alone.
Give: 8h38
